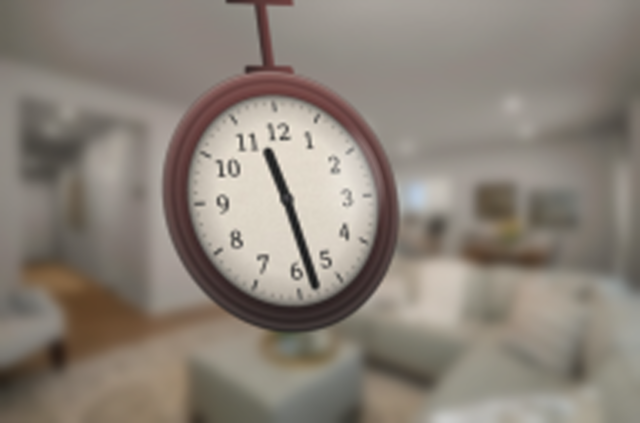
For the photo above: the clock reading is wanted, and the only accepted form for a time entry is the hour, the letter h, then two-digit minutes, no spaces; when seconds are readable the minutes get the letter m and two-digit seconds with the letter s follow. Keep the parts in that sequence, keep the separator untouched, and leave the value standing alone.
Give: 11h28
